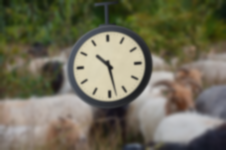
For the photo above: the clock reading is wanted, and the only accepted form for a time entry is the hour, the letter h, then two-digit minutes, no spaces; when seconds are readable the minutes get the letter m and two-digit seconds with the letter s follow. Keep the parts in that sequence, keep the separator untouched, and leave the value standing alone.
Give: 10h28
